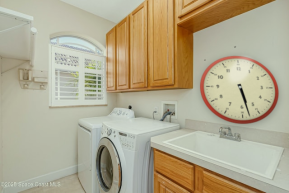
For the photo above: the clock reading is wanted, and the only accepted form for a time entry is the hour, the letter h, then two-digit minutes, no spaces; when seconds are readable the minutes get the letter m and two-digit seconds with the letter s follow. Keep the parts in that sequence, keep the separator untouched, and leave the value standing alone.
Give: 5h28
